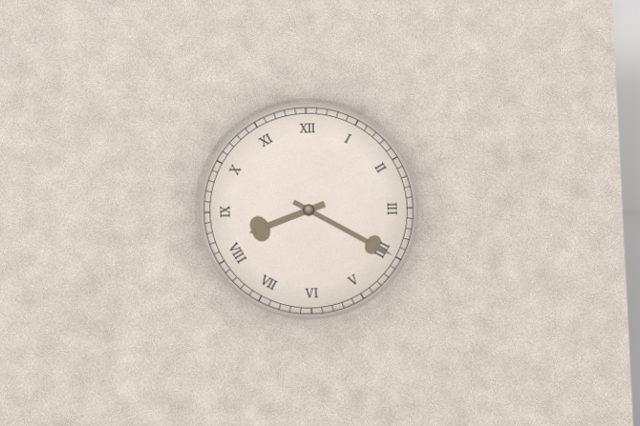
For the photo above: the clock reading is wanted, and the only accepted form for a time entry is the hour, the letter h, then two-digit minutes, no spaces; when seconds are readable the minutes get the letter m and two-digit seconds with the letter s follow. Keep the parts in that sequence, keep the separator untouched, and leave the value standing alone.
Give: 8h20
